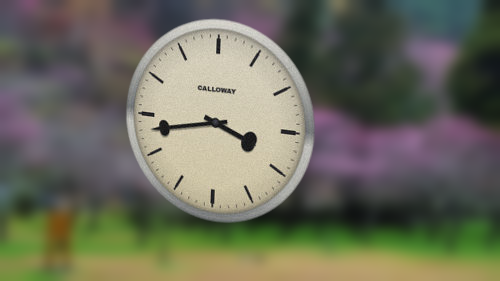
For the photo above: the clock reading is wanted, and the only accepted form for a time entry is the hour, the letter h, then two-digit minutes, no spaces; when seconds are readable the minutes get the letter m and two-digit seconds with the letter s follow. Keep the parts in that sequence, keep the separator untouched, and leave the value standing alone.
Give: 3h43
